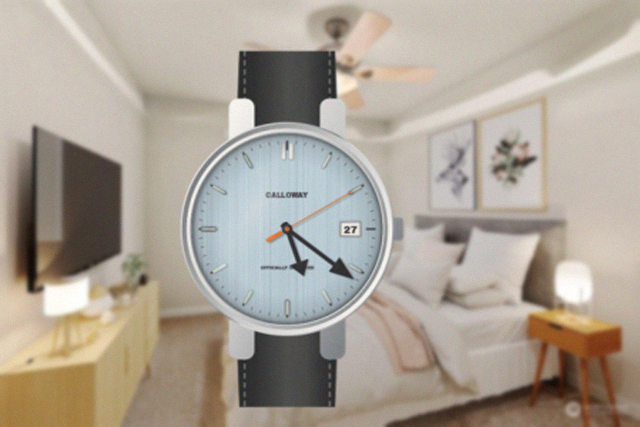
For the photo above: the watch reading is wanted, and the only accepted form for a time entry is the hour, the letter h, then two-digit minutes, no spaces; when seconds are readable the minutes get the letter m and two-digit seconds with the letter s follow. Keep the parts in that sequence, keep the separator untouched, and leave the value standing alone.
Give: 5h21m10s
